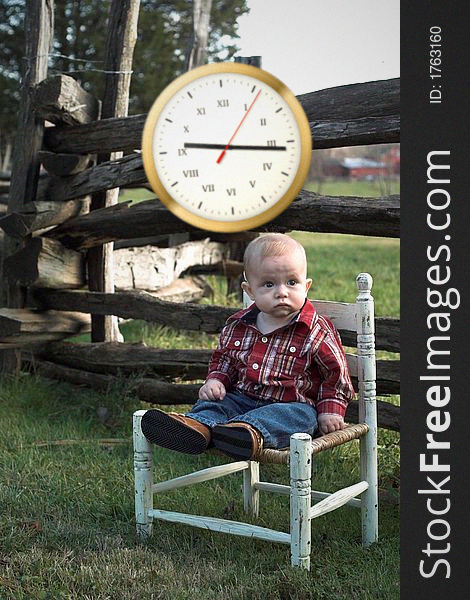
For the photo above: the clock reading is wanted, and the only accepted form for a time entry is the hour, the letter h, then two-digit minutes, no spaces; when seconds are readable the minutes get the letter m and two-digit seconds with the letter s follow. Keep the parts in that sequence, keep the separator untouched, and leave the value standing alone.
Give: 9h16m06s
